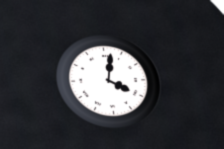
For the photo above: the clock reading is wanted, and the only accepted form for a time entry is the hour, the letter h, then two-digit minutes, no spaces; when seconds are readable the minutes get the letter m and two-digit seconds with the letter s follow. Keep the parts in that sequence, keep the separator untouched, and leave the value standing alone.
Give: 4h02
